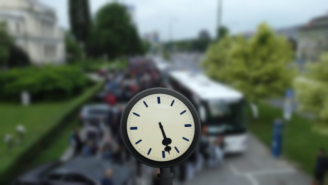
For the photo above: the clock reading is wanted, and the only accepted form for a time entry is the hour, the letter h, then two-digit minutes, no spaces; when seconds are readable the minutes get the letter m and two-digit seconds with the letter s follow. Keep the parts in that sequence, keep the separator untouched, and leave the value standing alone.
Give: 5h28
